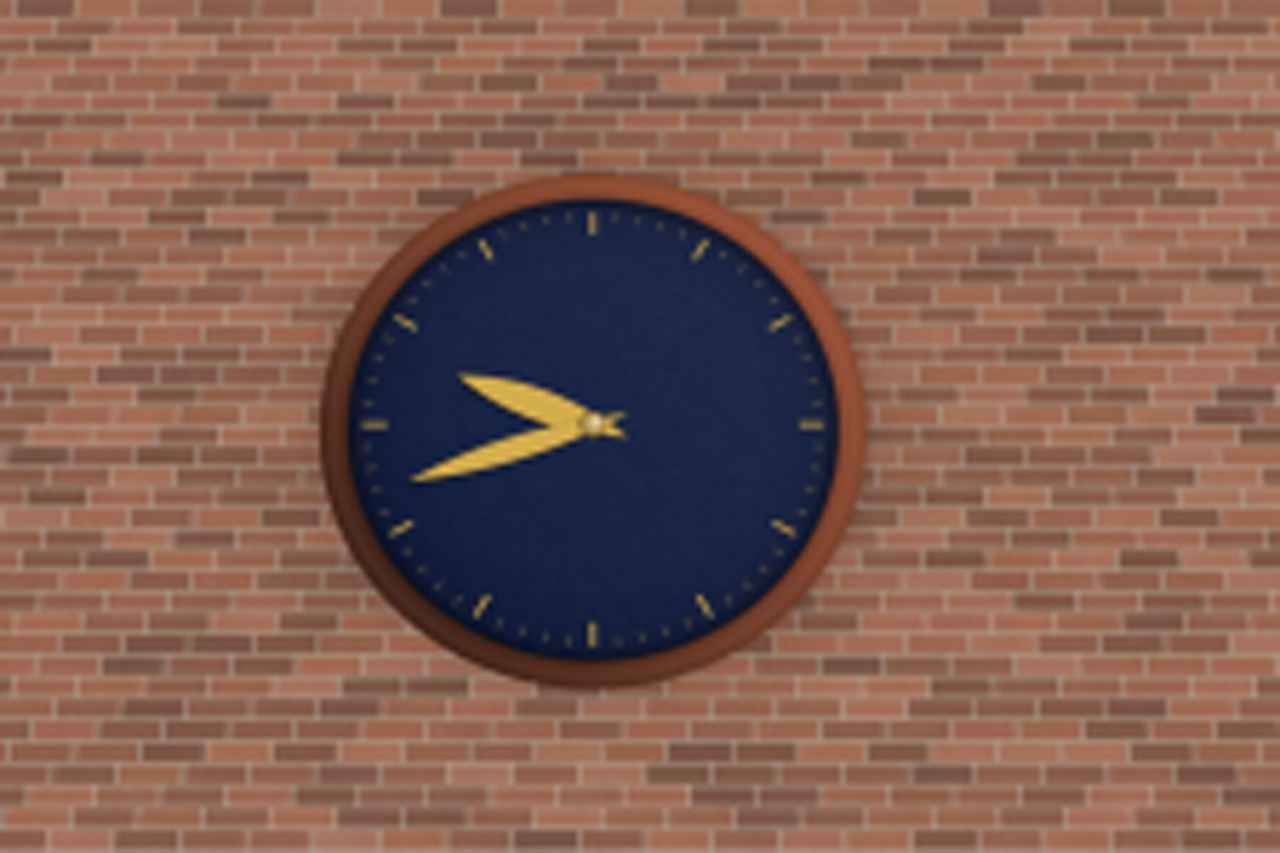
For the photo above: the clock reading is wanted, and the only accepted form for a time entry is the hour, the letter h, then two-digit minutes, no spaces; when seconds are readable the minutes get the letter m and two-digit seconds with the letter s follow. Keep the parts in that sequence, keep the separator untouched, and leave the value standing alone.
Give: 9h42
